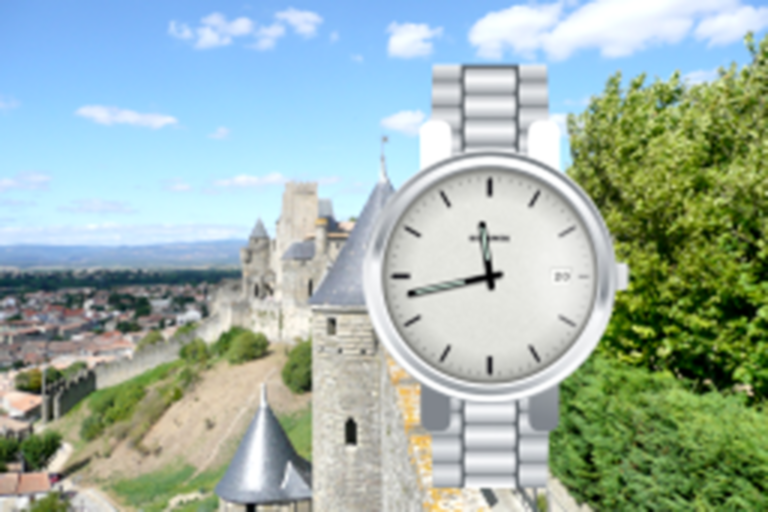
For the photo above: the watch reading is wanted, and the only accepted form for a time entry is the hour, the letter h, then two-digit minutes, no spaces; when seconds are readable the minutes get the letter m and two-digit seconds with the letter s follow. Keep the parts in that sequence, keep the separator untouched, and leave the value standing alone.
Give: 11h43
